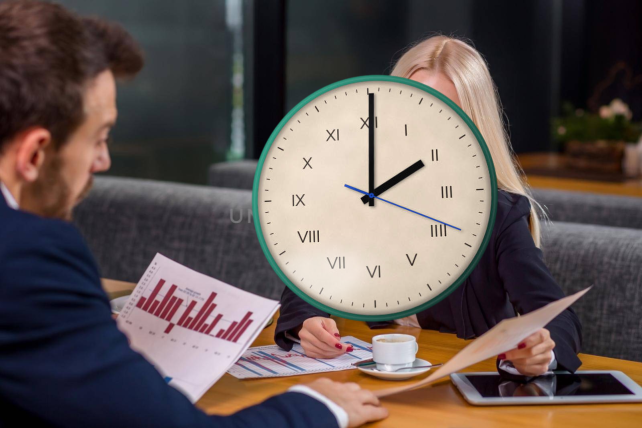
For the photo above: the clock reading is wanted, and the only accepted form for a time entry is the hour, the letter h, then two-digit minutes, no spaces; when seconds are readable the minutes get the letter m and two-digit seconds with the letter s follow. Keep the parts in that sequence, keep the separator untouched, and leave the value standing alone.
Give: 2h00m19s
